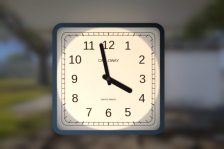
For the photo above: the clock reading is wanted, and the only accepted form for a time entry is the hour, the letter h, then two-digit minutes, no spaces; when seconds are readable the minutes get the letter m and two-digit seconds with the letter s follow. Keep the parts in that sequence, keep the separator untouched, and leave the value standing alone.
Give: 3h58
